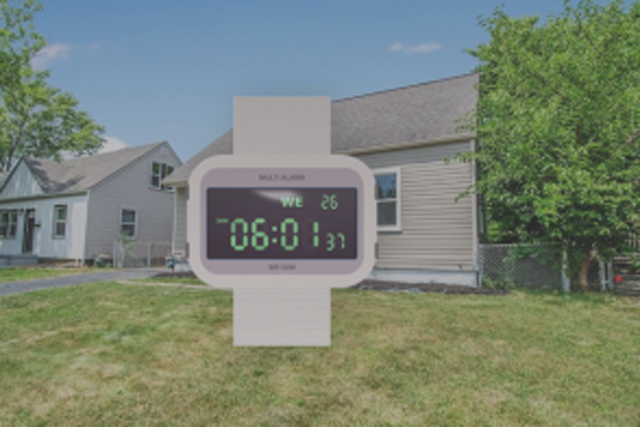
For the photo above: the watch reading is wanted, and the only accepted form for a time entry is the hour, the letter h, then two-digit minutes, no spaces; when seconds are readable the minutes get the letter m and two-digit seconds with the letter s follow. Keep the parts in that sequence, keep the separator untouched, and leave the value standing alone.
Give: 6h01m37s
